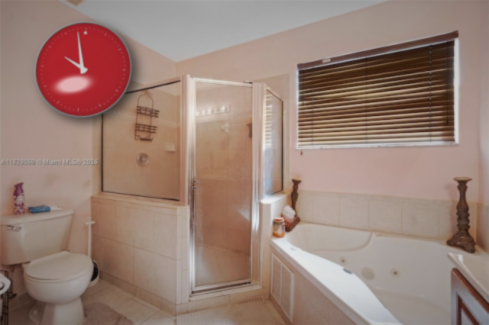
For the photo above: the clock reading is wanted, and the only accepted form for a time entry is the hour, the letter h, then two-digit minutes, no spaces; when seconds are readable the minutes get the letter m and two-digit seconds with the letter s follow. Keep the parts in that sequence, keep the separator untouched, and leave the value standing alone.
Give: 9h58
